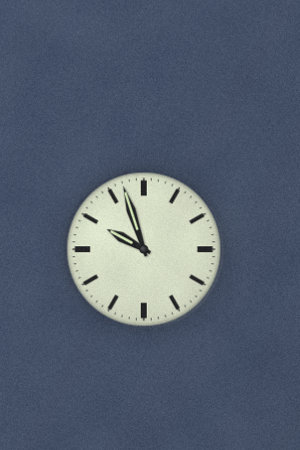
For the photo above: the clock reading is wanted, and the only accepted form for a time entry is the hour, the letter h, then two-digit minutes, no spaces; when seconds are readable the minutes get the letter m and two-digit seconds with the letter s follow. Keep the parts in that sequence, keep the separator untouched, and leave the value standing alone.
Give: 9h57
